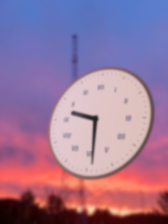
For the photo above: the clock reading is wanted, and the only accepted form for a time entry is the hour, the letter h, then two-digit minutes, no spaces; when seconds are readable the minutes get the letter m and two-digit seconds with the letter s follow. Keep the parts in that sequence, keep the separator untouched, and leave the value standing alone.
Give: 9h29
